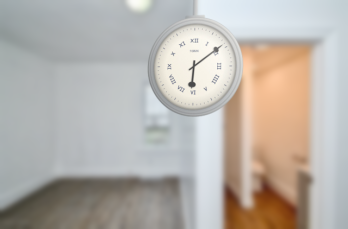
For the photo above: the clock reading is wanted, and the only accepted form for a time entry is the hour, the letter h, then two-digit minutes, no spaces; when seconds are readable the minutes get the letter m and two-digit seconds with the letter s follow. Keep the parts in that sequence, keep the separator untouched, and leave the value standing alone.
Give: 6h09
